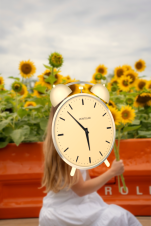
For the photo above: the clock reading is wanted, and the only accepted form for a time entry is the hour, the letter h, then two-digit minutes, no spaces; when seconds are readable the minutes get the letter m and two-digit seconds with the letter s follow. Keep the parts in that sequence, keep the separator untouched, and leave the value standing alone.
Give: 5h53
